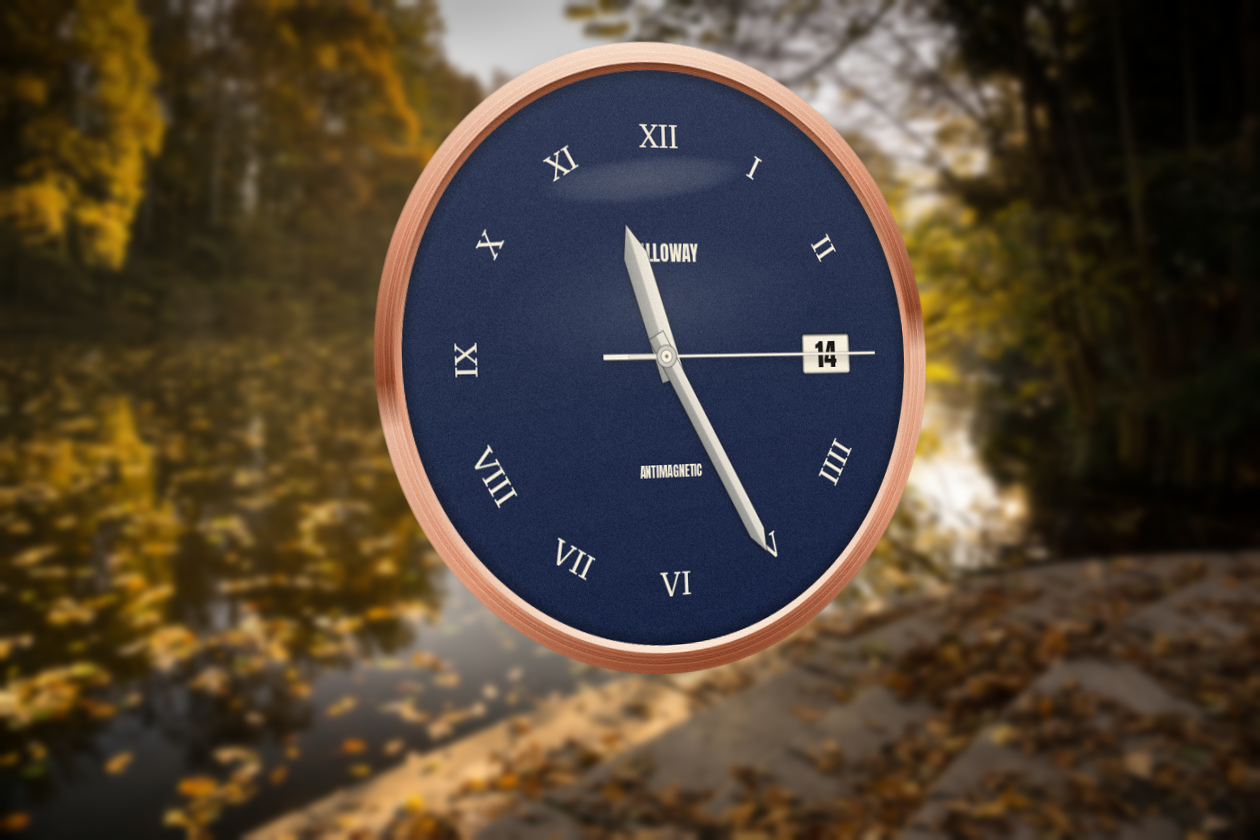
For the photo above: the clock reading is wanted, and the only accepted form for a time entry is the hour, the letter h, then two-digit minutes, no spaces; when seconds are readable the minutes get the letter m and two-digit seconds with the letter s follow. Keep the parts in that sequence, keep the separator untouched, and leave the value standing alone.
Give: 11h25m15s
